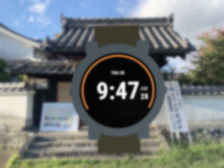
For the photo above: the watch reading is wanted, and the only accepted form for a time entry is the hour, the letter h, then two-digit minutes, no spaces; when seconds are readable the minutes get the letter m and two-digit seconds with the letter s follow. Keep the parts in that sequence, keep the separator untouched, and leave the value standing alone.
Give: 9h47
